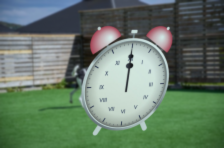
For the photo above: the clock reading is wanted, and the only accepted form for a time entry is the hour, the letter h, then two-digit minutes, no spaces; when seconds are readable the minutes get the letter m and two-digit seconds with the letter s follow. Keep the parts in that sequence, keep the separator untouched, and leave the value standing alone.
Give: 12h00
